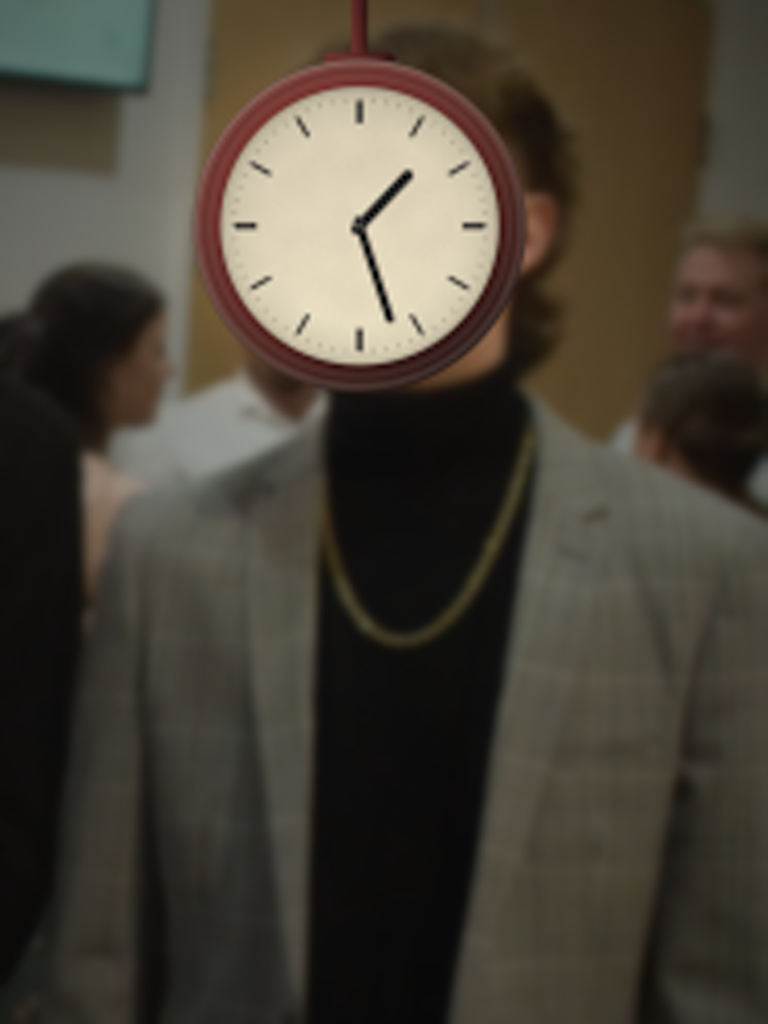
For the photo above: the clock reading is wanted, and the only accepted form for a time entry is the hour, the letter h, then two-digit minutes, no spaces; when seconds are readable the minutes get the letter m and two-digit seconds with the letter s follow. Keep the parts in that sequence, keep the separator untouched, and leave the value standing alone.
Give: 1h27
